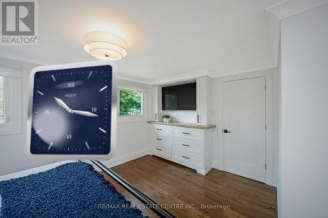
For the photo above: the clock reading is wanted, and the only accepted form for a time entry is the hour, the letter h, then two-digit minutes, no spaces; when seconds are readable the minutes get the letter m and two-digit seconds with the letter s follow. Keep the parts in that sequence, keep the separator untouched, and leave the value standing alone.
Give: 10h17
